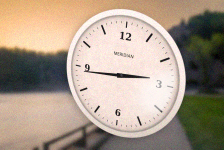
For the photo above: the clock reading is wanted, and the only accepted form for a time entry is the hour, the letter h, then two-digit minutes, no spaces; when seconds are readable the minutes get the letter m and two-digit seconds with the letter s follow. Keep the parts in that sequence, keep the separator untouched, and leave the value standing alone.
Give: 2h44
